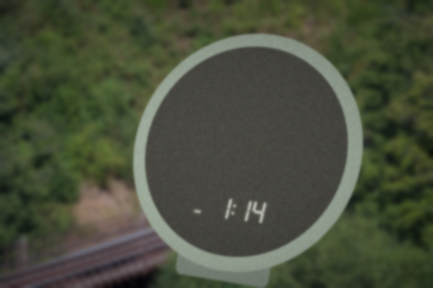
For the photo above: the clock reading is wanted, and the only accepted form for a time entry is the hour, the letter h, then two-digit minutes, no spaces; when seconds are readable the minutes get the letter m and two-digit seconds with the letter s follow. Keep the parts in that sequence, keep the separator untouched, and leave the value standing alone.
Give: 1h14
